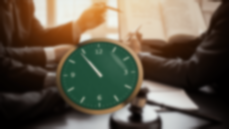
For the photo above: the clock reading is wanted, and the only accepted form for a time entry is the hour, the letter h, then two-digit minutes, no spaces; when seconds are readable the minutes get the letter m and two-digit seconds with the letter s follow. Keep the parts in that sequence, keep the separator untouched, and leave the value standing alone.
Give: 10h54
